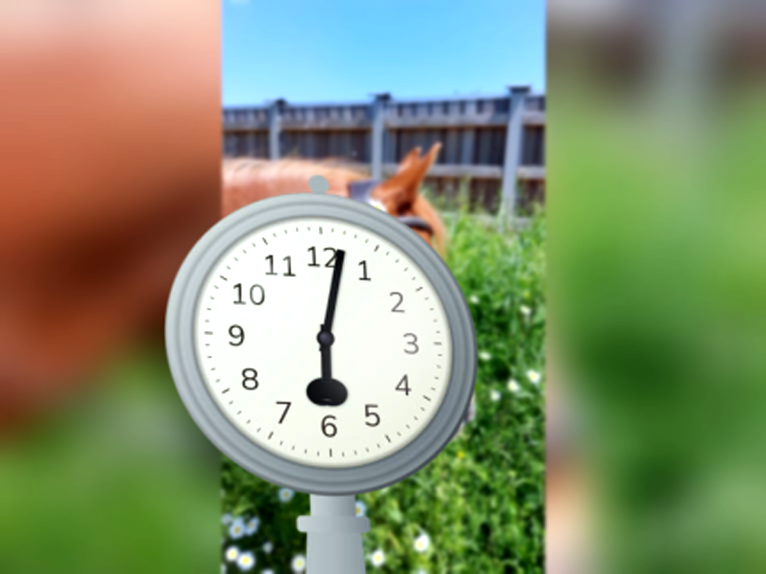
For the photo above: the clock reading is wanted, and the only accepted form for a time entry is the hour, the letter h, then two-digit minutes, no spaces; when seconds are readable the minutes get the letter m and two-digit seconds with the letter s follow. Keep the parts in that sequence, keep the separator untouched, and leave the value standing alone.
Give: 6h02
